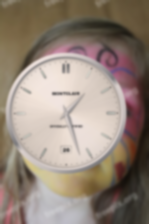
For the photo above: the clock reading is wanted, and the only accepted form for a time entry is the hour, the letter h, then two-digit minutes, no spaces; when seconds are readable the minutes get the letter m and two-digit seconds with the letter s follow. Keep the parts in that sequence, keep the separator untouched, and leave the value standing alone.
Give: 1h27
